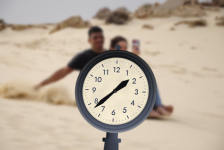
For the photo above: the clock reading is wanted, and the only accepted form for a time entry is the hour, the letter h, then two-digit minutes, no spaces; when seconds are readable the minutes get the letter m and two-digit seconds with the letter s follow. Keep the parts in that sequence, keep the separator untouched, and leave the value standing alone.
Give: 1h38
